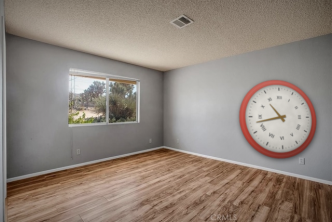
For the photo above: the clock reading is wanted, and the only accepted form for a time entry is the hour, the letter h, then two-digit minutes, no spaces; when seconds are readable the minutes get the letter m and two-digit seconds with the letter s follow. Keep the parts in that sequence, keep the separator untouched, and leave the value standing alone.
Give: 10h43
